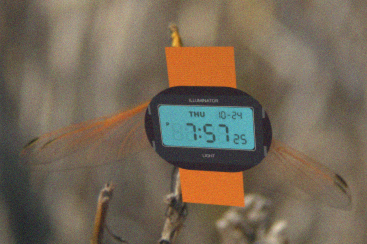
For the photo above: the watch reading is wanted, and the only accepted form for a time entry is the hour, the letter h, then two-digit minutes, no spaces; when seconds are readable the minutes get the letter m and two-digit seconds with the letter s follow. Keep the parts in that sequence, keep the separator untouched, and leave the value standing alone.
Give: 7h57m25s
